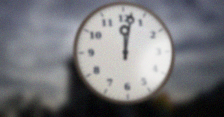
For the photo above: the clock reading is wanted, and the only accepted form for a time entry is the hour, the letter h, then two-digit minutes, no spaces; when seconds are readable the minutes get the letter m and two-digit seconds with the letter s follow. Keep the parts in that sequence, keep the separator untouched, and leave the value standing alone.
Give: 12h02
